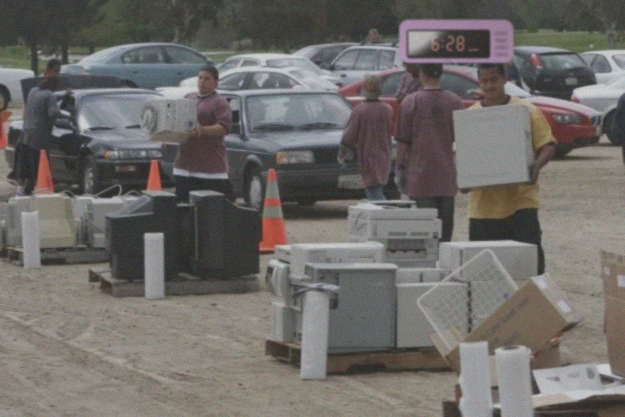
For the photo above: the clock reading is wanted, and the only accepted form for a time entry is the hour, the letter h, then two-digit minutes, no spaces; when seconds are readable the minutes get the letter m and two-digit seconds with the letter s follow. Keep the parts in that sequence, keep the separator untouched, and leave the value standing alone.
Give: 6h28
